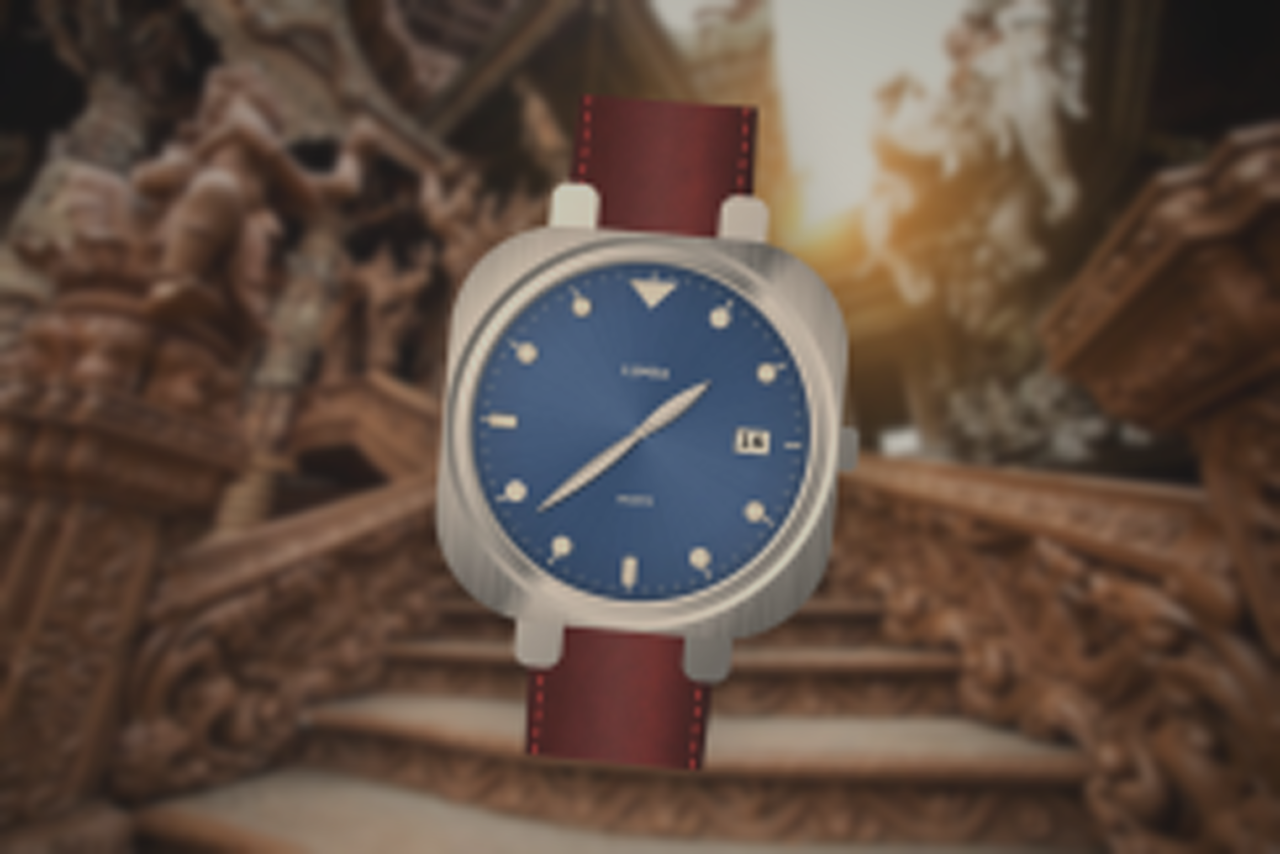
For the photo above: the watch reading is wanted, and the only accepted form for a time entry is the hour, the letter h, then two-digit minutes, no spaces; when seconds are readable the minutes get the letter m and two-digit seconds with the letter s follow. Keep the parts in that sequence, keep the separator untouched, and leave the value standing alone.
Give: 1h38
